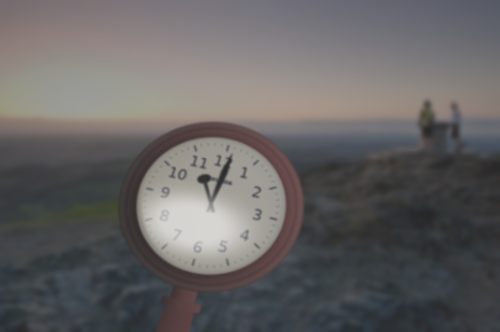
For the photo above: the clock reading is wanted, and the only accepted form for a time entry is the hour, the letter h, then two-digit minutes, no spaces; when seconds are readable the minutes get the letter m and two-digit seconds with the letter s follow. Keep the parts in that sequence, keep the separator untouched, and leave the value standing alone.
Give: 11h01
